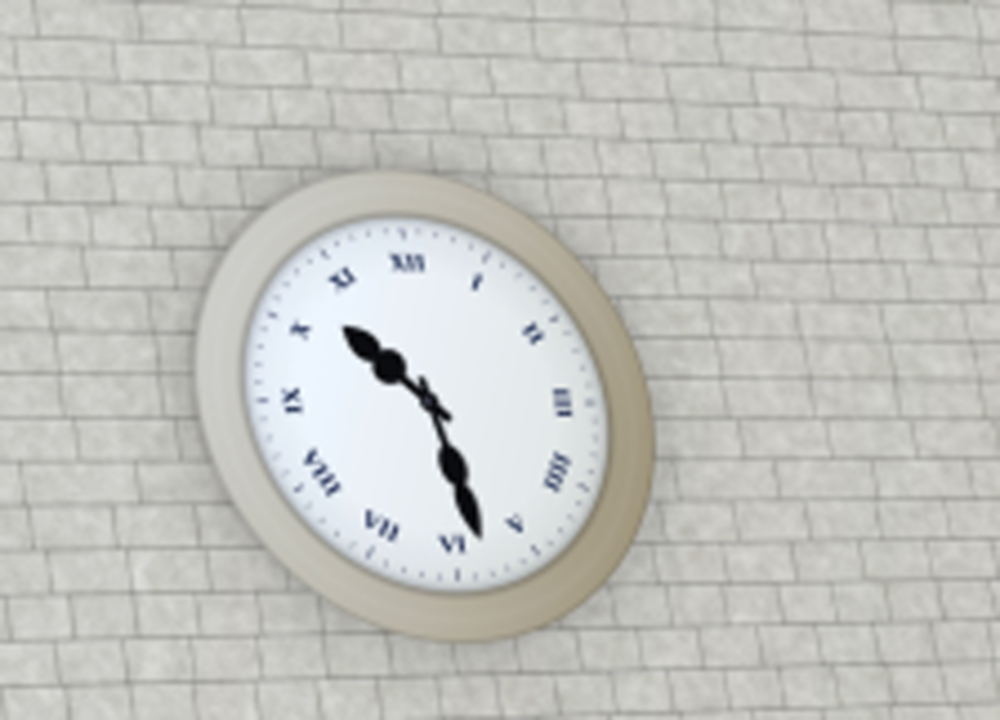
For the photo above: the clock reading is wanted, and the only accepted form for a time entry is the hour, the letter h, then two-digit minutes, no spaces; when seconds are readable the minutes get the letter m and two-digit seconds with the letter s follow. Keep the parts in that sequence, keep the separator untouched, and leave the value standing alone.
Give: 10h28
